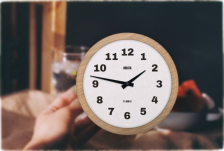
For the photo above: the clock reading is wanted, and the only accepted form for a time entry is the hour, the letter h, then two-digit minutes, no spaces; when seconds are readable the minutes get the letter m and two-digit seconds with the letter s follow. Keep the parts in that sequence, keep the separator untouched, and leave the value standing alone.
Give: 1h47
